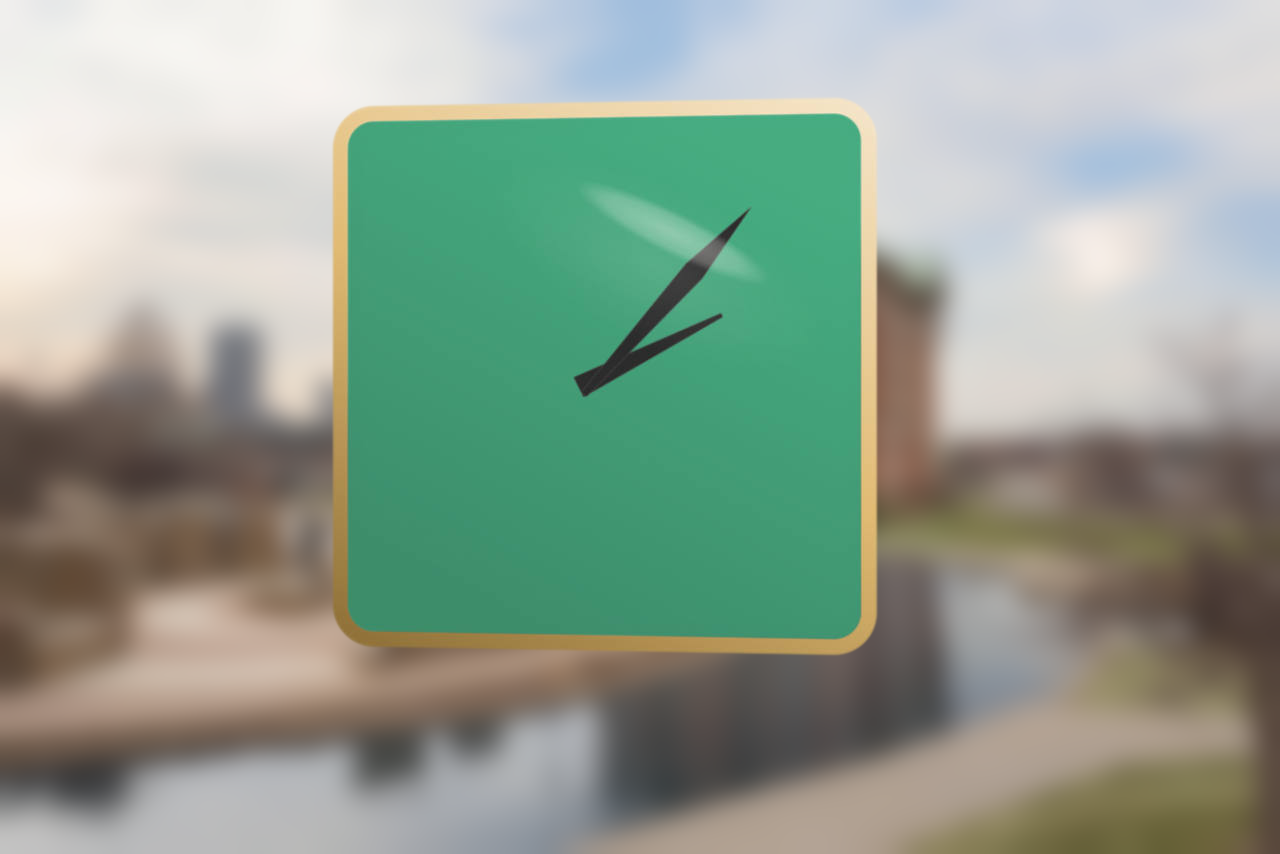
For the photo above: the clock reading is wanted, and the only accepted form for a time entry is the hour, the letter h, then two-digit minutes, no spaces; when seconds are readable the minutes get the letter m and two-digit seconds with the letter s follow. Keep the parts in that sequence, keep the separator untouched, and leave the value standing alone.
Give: 2h07
